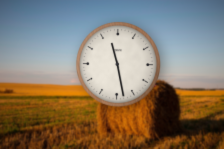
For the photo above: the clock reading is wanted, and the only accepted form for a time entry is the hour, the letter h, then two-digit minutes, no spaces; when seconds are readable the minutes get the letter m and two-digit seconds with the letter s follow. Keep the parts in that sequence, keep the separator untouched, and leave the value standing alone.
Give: 11h28
